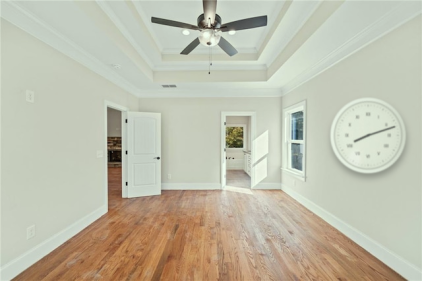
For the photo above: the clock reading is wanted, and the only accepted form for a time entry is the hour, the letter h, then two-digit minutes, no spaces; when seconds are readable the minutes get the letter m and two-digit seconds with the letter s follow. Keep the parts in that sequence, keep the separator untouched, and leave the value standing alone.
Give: 8h12
